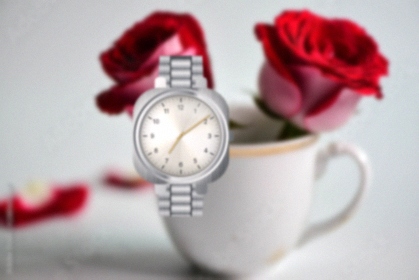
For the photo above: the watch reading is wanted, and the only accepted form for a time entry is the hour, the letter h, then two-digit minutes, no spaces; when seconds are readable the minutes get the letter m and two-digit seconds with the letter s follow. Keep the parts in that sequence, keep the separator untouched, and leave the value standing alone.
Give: 7h09
